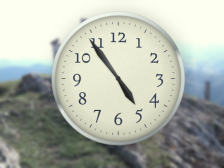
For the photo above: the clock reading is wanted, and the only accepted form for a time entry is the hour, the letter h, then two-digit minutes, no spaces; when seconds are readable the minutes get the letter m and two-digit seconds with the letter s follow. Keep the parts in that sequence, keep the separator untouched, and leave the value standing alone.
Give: 4h54
